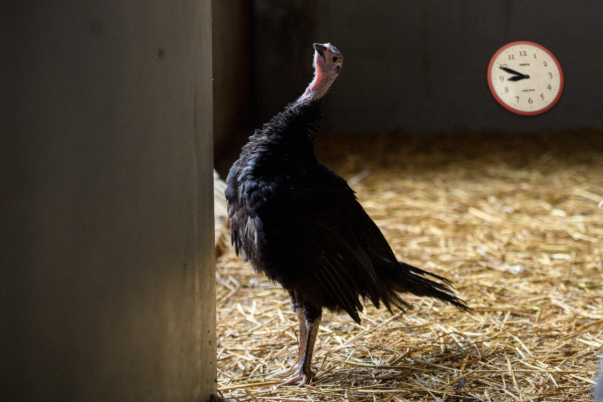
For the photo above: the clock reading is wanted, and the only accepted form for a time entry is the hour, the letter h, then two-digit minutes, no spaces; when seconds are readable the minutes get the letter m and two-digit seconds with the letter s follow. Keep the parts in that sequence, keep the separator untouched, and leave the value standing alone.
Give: 8h49
